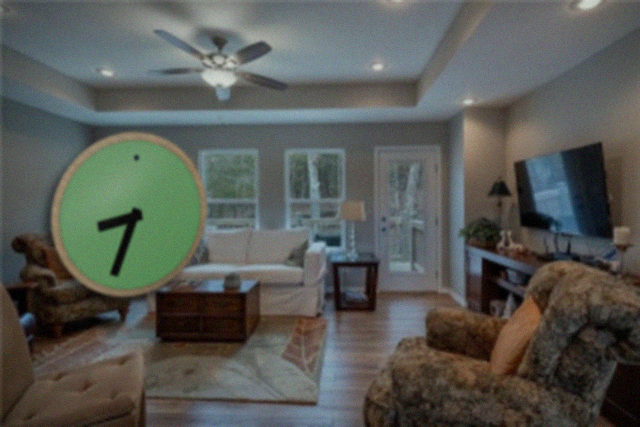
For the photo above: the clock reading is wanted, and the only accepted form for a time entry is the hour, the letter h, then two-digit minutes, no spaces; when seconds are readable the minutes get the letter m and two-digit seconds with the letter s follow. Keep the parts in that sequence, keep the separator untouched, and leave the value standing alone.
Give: 8h33
